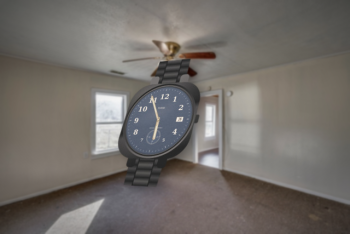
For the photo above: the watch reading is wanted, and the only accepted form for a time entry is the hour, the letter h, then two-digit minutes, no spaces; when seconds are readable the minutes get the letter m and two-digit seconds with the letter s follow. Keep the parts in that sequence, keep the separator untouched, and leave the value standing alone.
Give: 5h55
